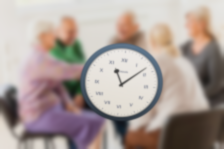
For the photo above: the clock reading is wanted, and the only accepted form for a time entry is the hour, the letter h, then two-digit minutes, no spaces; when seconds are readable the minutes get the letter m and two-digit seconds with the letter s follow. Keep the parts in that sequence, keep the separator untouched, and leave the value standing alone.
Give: 11h08
